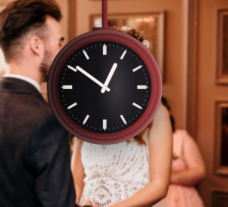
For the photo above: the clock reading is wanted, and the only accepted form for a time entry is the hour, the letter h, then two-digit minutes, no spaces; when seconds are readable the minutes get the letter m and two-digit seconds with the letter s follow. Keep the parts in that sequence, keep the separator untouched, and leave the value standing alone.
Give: 12h51
